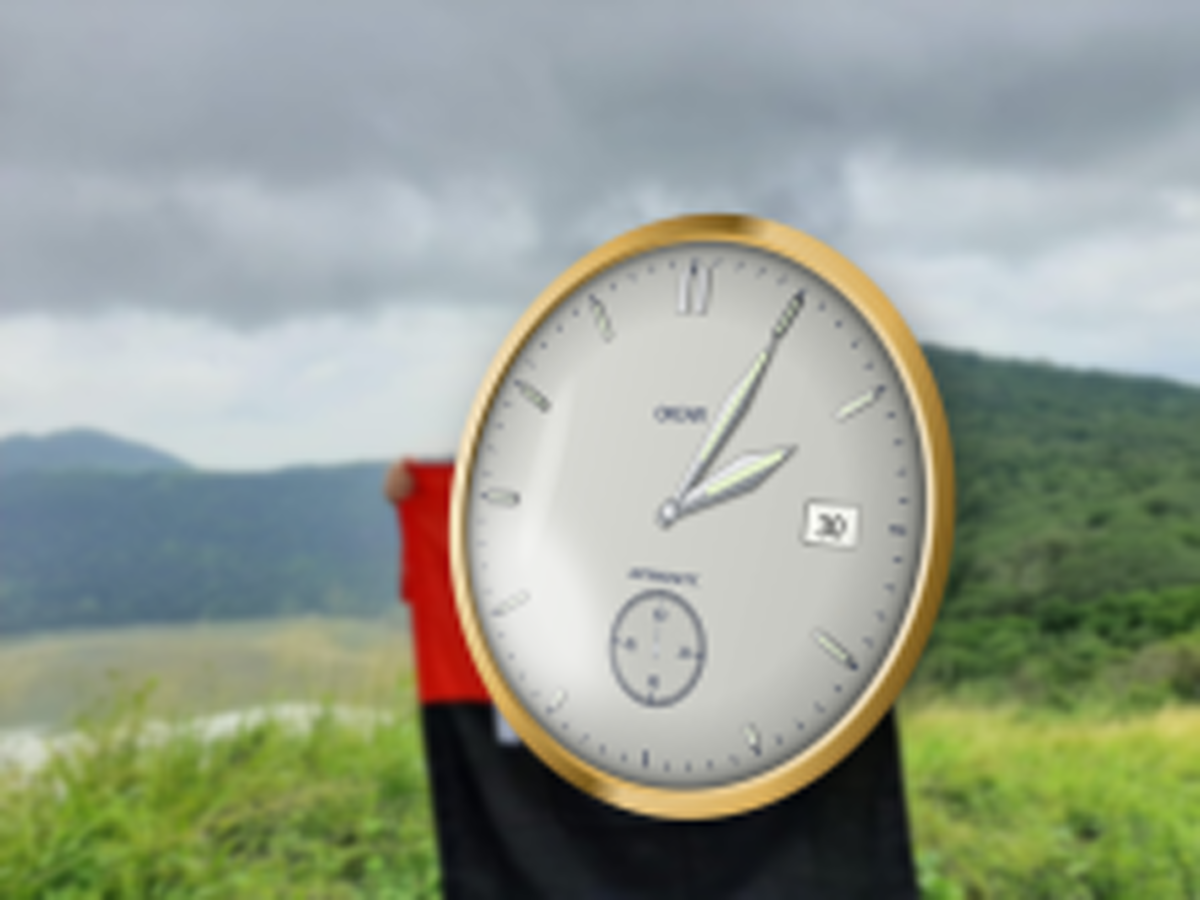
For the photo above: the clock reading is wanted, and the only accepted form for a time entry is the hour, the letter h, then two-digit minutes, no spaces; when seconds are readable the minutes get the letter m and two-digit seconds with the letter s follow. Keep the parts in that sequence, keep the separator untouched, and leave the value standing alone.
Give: 2h05
